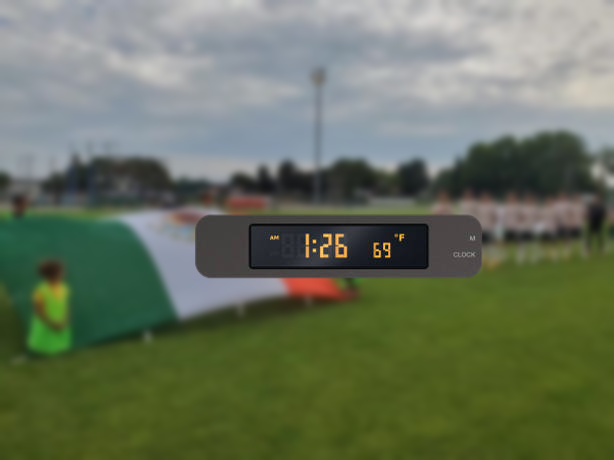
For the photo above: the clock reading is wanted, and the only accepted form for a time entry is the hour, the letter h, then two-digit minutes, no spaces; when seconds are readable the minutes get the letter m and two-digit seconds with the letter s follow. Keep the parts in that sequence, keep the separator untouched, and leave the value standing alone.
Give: 1h26
